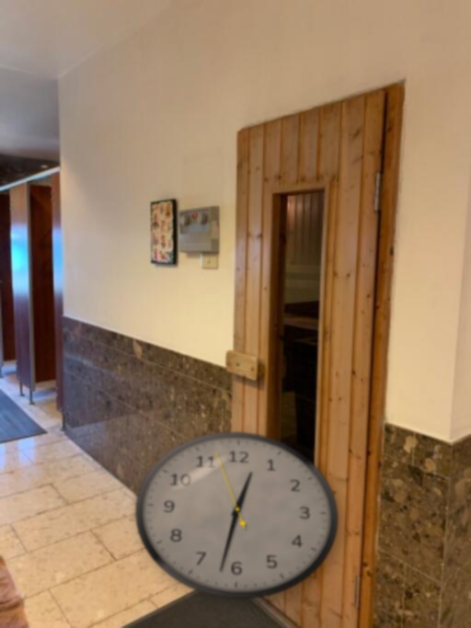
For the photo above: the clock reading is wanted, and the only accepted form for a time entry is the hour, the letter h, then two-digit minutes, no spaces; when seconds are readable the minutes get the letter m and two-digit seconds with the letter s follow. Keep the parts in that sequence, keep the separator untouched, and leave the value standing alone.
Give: 12h31m57s
